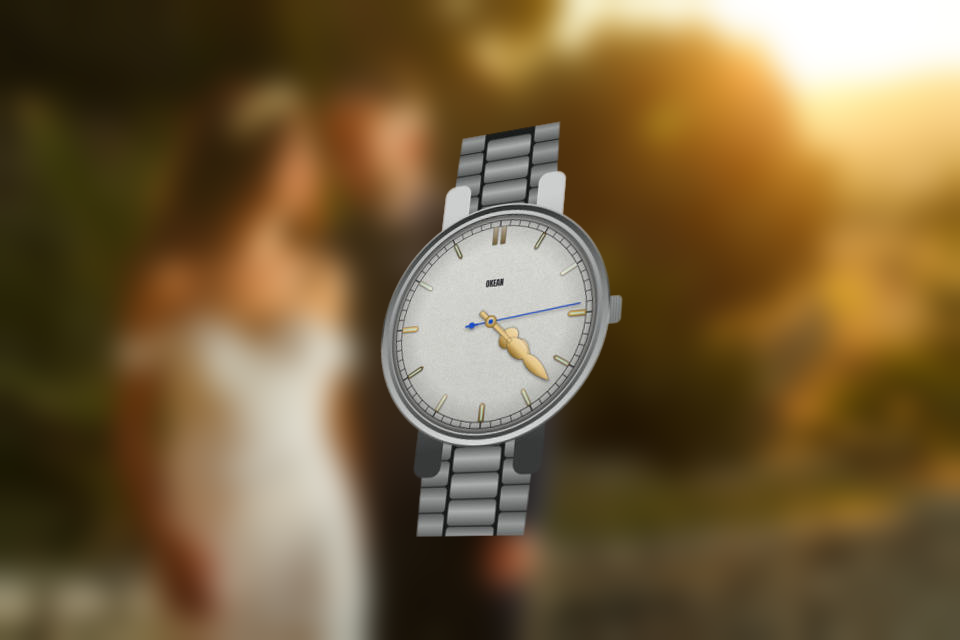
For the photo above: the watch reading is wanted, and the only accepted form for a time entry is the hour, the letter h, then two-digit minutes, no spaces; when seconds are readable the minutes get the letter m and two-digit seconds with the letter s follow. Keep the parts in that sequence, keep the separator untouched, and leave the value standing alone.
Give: 4h22m14s
